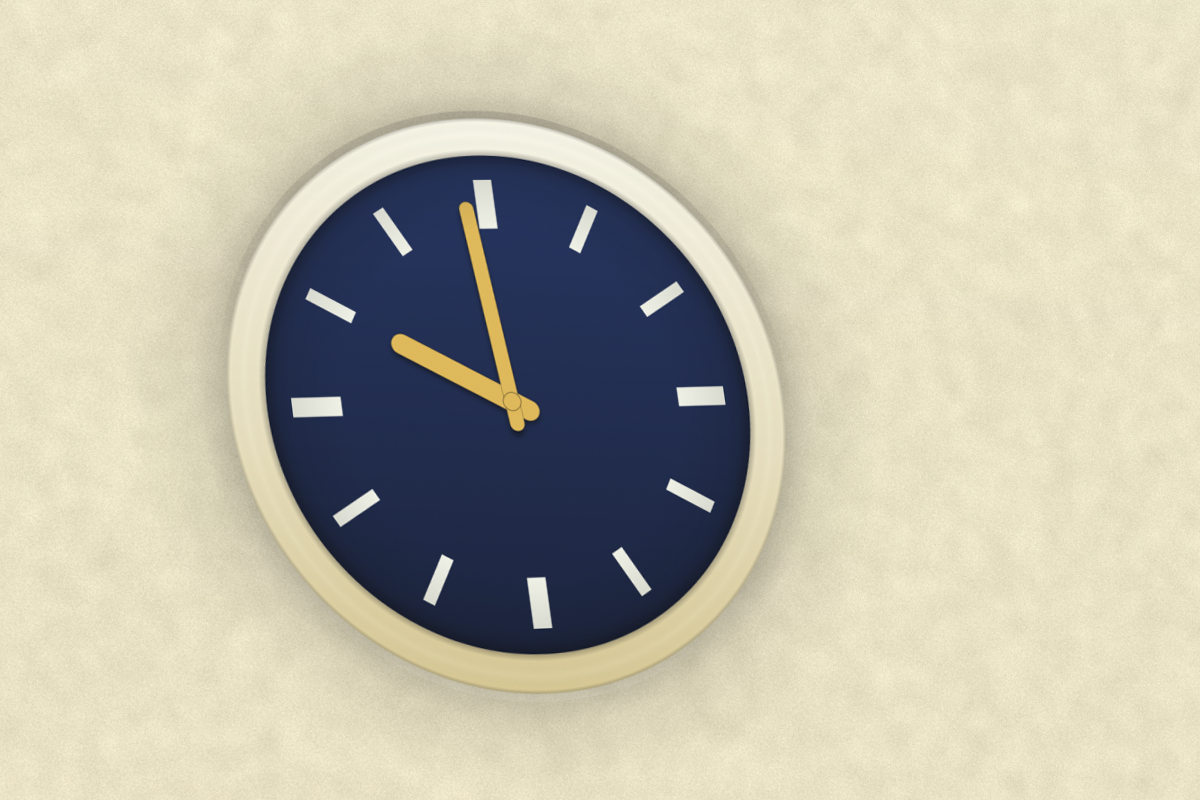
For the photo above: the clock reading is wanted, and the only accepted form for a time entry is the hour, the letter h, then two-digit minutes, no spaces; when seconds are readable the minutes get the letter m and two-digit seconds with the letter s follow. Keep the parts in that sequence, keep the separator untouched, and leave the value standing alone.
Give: 9h59
